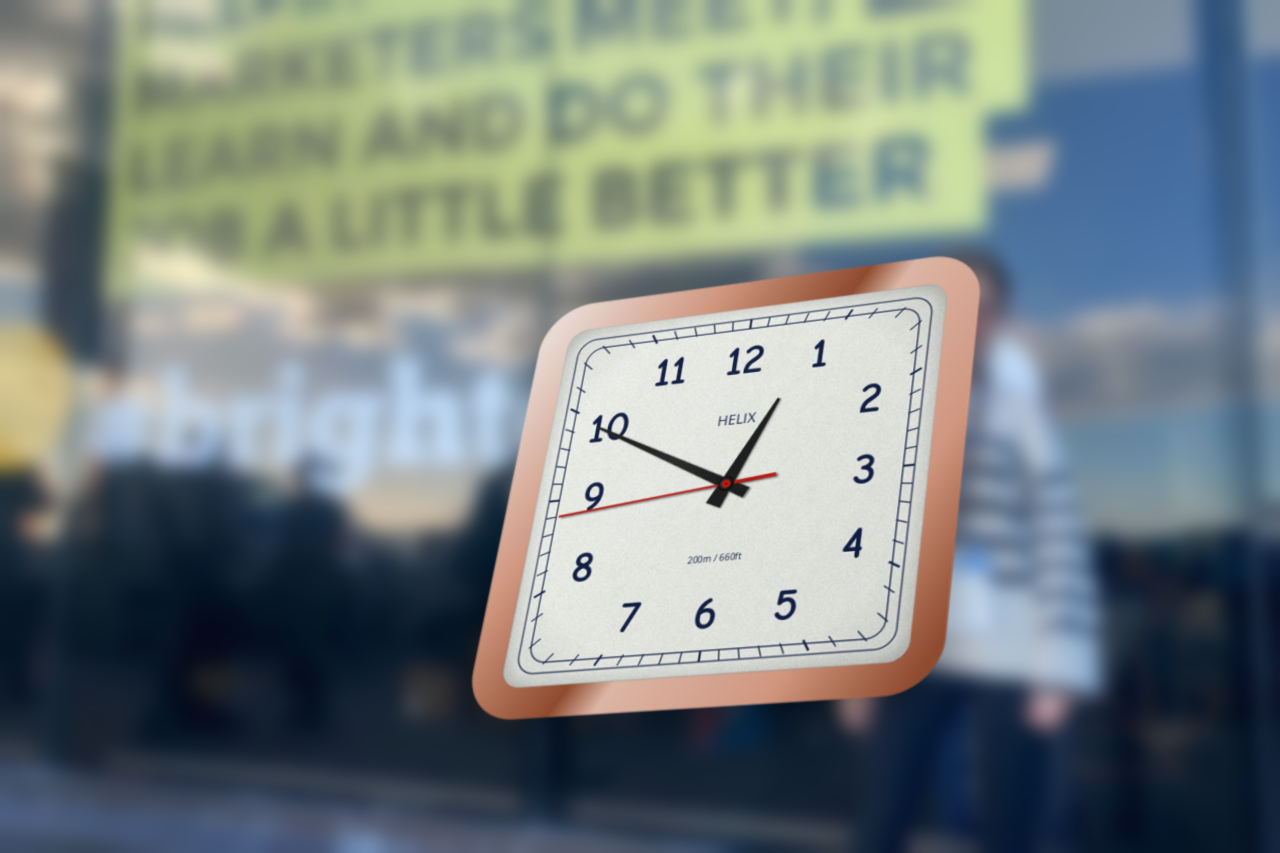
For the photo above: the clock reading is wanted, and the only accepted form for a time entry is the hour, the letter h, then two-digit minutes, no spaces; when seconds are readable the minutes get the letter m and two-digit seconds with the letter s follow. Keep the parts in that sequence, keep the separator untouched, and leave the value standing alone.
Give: 12h49m44s
